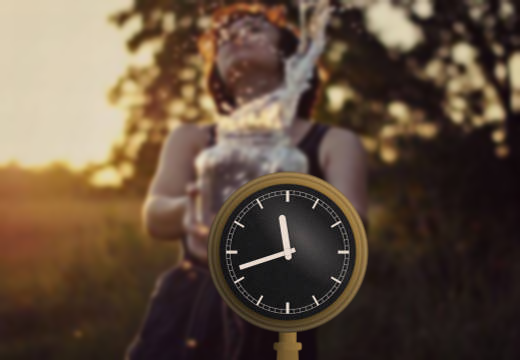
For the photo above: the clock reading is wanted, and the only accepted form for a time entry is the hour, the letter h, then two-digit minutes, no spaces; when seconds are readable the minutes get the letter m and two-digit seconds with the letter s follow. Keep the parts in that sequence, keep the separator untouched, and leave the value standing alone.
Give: 11h42
